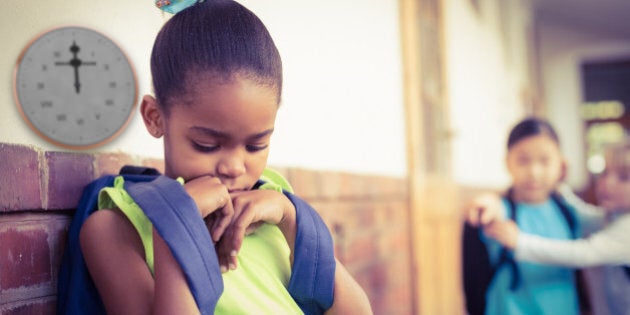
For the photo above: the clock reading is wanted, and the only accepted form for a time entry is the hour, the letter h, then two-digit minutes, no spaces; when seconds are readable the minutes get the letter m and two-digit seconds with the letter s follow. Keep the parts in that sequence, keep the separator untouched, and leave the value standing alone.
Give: 12h00
